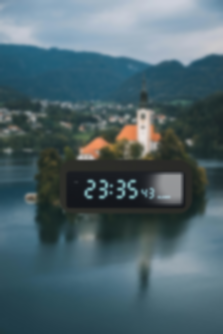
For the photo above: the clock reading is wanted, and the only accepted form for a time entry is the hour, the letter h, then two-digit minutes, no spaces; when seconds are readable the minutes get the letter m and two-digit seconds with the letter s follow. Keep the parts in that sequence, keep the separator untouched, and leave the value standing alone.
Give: 23h35
